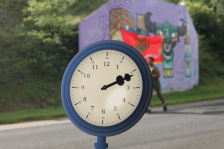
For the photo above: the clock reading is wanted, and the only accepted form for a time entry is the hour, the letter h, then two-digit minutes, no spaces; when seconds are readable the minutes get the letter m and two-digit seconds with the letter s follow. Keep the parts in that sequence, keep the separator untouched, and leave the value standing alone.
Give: 2h11
